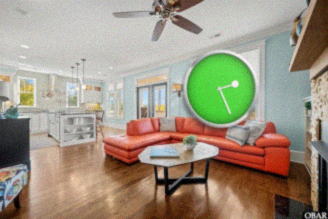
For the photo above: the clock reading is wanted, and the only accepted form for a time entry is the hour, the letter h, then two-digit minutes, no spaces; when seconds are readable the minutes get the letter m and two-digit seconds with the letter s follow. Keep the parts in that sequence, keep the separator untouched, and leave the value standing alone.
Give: 2h26
